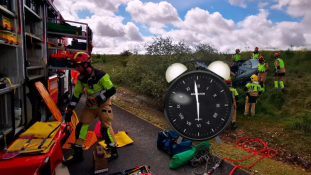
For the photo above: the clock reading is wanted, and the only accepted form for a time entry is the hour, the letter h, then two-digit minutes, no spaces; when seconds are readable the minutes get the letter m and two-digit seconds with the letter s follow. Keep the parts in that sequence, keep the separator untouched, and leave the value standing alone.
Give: 5h59
